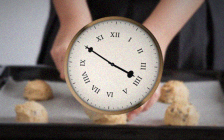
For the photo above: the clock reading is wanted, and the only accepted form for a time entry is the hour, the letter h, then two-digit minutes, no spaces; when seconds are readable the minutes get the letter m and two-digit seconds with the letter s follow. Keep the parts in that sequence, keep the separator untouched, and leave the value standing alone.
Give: 3h50
